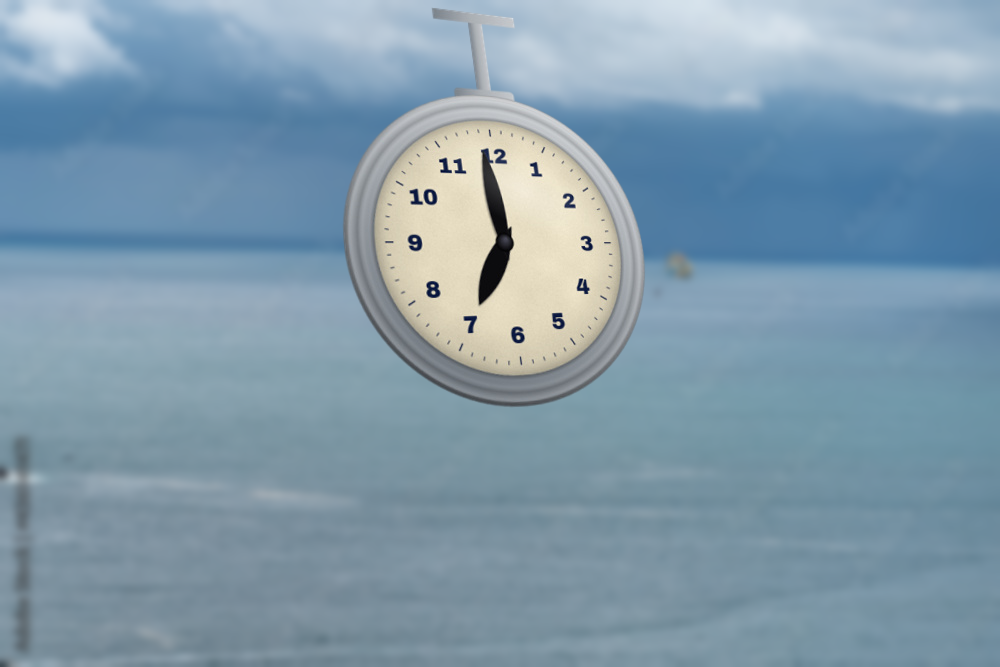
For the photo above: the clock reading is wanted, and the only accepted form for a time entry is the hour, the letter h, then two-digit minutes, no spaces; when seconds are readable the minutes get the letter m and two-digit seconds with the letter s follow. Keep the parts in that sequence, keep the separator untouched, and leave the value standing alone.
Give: 6h59
